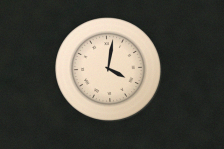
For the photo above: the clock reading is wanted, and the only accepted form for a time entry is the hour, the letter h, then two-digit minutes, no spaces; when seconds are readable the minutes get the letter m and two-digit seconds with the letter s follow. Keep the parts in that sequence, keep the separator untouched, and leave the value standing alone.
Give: 4h02
